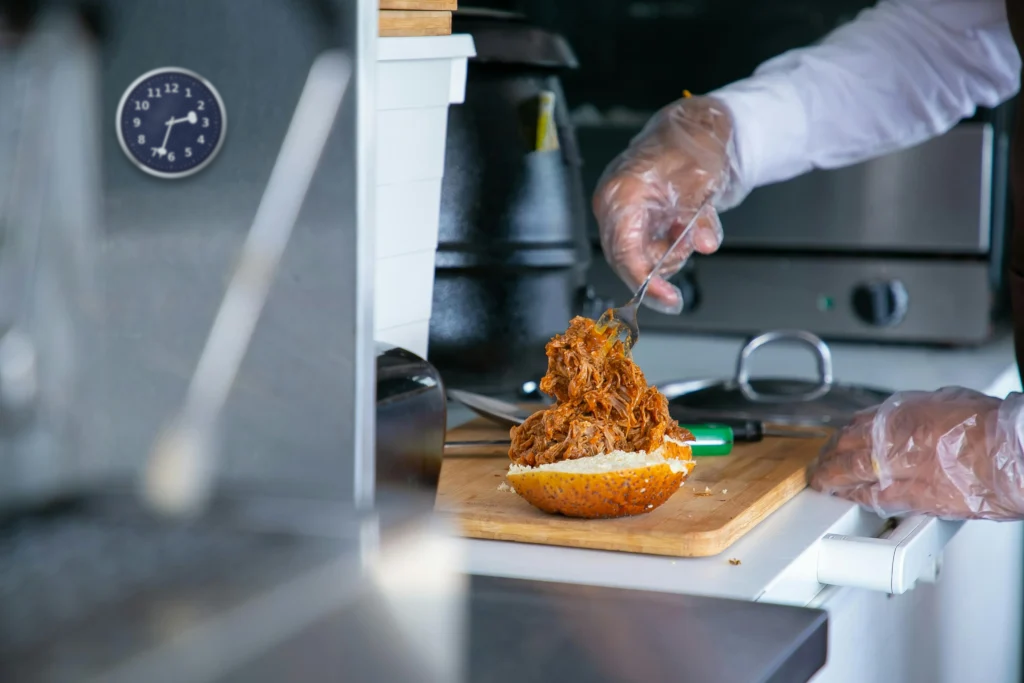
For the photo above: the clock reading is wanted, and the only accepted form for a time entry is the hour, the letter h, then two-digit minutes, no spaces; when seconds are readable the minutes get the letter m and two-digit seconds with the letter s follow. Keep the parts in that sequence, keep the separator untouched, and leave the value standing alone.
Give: 2h33
